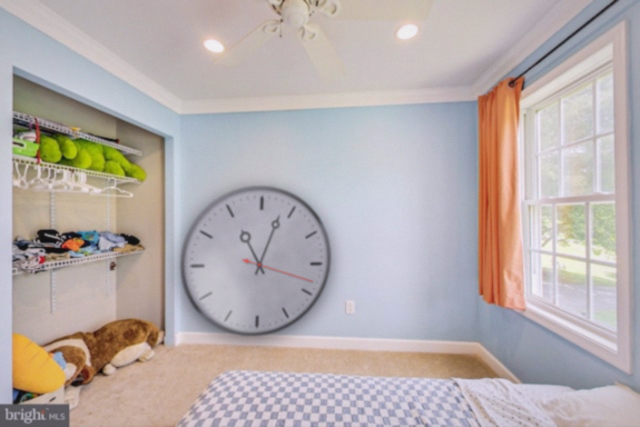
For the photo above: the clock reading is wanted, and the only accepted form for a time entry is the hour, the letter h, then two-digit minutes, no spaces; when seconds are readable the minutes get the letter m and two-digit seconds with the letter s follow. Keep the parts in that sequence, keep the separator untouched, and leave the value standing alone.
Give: 11h03m18s
